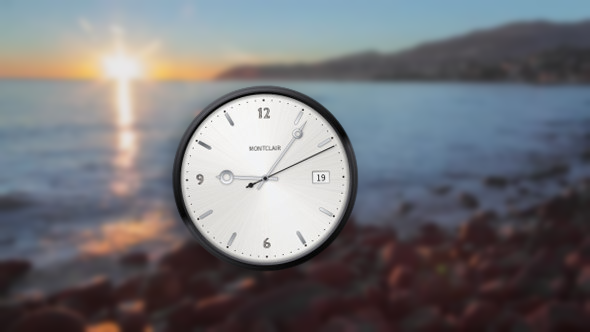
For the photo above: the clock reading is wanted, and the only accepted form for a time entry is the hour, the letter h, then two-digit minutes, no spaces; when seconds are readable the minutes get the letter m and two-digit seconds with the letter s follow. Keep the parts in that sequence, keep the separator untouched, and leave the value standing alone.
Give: 9h06m11s
